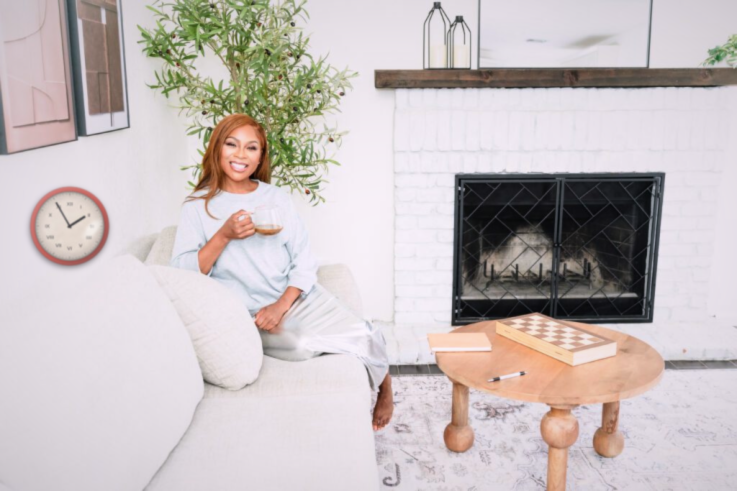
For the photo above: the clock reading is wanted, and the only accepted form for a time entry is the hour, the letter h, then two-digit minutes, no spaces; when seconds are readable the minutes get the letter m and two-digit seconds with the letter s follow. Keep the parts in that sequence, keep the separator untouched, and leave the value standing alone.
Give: 1h55
